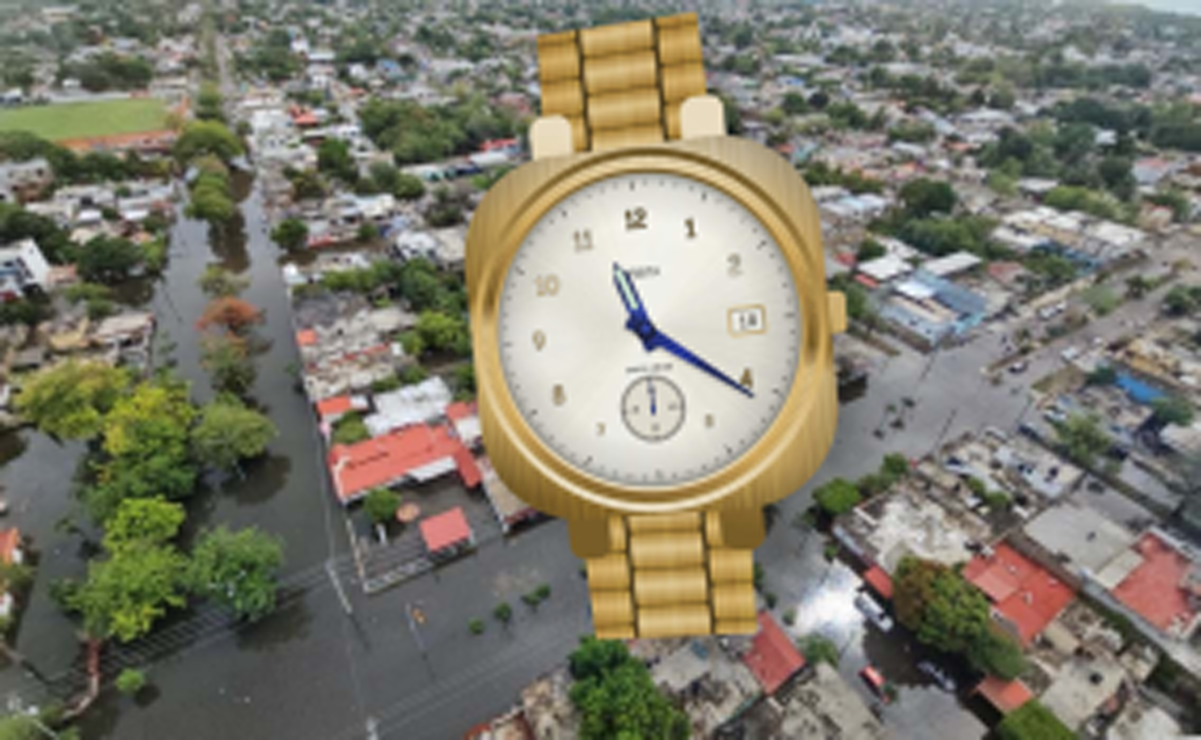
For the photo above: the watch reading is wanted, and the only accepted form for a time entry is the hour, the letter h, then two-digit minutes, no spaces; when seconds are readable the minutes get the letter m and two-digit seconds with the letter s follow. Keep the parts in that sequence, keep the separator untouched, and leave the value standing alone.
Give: 11h21
